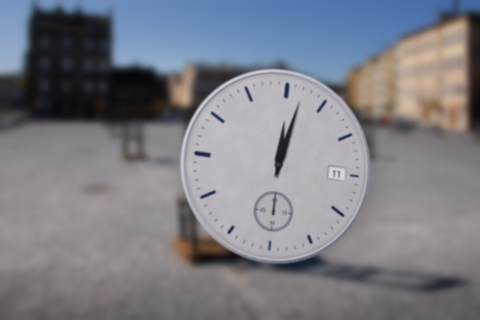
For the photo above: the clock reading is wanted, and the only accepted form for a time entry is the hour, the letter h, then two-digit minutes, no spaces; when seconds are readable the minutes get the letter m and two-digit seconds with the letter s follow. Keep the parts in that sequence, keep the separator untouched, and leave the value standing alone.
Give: 12h02
